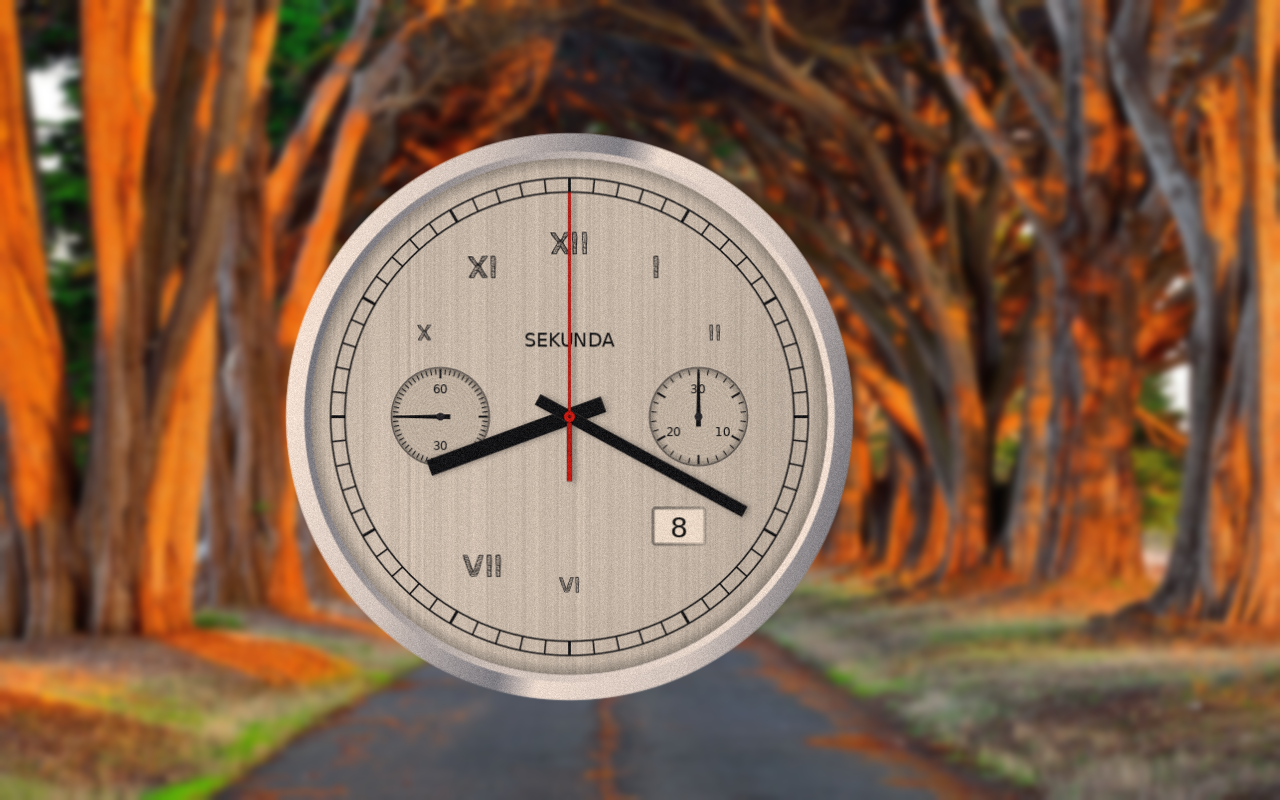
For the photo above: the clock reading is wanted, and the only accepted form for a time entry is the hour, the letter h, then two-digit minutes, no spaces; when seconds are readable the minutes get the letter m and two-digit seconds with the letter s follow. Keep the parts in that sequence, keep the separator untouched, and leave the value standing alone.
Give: 8h19m45s
